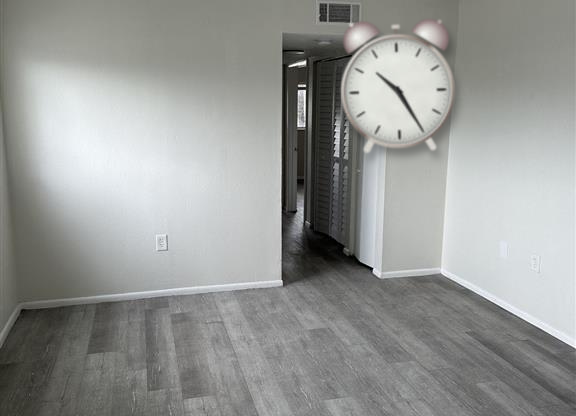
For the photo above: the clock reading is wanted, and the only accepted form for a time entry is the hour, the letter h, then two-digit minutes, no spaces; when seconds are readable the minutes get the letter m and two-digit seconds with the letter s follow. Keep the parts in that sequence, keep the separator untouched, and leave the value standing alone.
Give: 10h25
